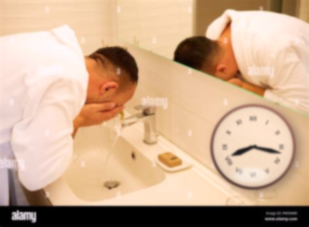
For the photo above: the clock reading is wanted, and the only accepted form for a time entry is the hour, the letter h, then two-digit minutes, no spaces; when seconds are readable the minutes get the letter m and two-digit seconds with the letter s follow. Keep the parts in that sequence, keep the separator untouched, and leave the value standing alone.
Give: 8h17
